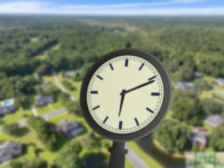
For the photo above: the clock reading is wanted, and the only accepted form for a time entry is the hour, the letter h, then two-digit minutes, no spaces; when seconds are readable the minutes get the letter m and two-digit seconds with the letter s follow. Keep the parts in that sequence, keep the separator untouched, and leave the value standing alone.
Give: 6h11
